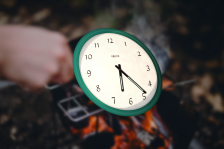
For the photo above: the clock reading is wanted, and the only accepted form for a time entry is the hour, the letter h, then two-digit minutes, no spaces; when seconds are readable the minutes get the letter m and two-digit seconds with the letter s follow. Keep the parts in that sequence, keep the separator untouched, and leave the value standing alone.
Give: 6h24
